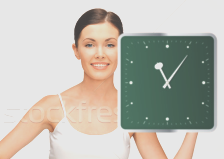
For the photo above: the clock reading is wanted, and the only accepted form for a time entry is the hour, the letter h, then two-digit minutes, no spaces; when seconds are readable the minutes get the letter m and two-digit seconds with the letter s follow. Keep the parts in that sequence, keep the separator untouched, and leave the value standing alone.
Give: 11h06
